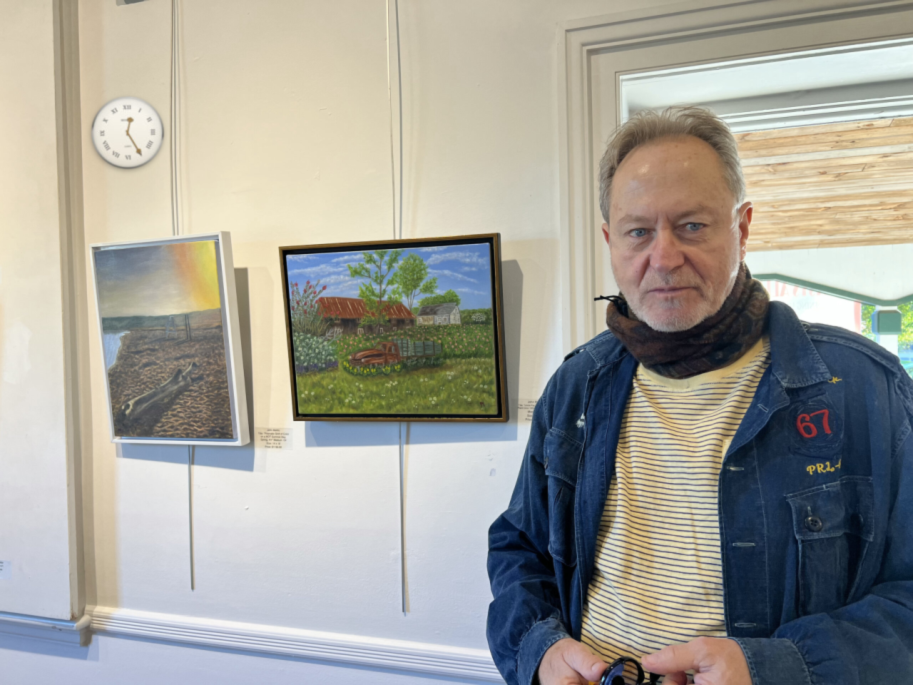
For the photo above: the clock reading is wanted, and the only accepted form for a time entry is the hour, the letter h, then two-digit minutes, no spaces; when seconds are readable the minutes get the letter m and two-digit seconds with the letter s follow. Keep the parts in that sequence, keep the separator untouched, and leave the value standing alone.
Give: 12h25
